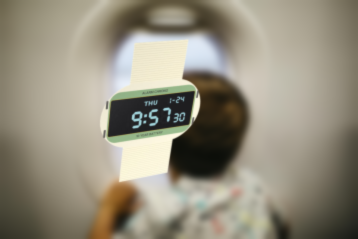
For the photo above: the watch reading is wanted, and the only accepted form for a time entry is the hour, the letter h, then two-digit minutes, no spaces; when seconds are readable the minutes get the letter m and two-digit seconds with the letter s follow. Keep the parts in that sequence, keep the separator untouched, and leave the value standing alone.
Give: 9h57m30s
